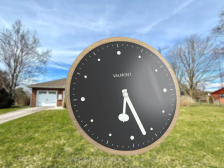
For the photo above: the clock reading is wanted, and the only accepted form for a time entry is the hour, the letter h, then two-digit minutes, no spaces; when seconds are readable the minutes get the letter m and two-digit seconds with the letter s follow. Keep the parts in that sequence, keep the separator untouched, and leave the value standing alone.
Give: 6h27
